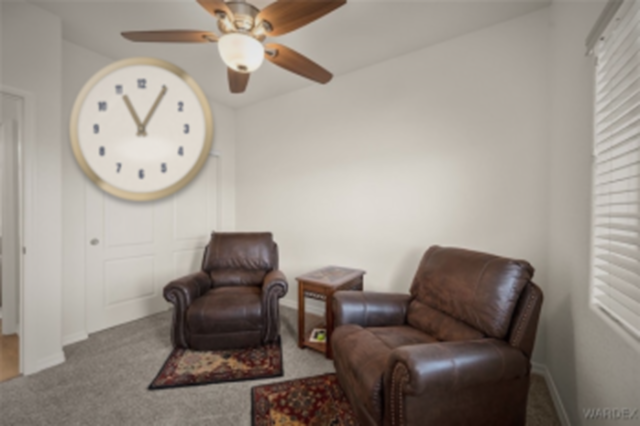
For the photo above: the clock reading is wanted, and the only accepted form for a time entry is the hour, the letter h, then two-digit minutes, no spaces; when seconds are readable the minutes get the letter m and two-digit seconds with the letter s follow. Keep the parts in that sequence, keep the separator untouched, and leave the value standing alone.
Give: 11h05
